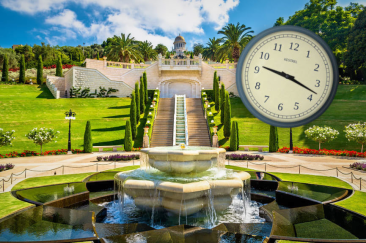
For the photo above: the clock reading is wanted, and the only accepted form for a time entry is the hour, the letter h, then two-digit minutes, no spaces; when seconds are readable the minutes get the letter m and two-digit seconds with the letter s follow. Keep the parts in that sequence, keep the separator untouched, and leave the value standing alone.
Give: 9h18
